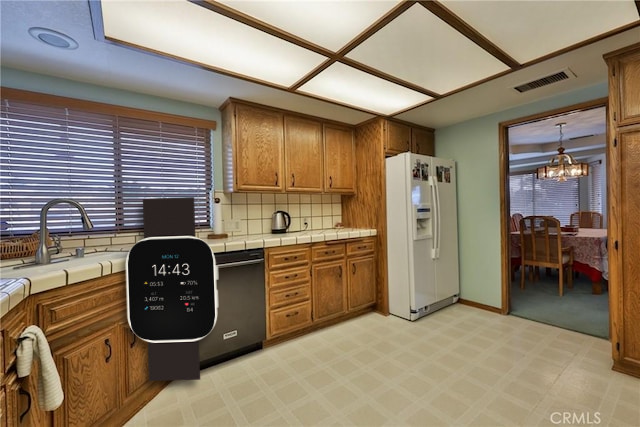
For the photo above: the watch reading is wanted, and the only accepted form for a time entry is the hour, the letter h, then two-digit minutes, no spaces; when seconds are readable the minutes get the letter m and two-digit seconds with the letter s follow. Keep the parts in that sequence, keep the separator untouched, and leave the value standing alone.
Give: 14h43
